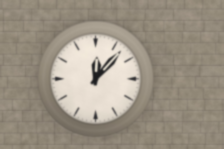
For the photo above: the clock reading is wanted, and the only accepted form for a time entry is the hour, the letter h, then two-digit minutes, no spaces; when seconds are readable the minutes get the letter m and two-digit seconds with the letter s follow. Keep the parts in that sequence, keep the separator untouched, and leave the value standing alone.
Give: 12h07
